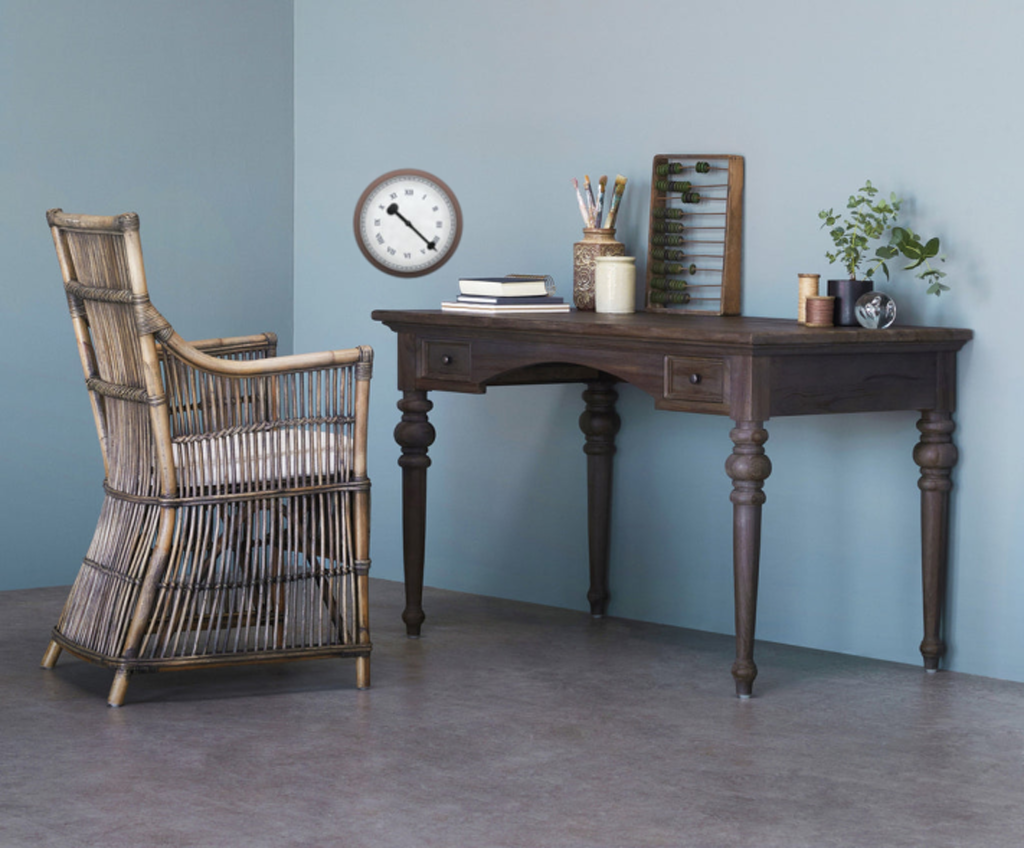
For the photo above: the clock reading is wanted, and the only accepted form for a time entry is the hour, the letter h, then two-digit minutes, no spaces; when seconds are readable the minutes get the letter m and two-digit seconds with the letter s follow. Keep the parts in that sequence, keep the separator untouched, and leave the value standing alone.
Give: 10h22
